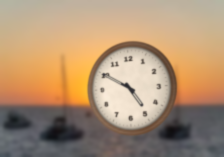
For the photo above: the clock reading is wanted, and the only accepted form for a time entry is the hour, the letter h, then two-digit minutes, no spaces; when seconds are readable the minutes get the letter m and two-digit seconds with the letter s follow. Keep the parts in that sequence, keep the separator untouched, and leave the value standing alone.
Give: 4h50
